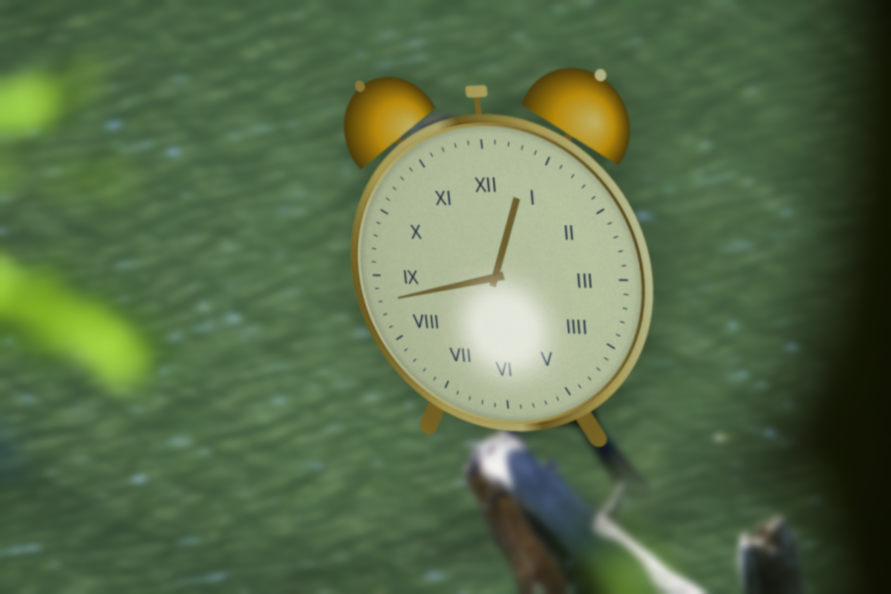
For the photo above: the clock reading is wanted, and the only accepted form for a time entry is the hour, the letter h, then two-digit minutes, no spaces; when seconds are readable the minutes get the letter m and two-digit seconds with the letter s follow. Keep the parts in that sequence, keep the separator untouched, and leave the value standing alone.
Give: 12h43
